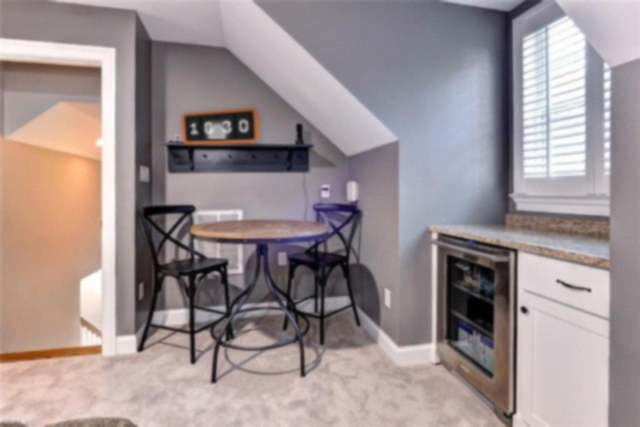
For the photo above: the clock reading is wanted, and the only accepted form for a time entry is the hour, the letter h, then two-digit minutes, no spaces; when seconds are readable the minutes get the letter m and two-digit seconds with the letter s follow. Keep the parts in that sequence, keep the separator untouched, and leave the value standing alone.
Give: 16h30
